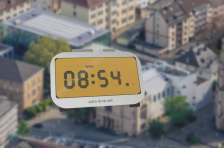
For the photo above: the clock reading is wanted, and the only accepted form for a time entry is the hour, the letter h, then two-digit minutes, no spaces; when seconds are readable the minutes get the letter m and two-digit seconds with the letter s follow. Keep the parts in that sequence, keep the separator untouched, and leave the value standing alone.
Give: 8h54
